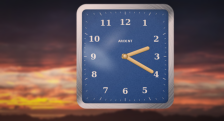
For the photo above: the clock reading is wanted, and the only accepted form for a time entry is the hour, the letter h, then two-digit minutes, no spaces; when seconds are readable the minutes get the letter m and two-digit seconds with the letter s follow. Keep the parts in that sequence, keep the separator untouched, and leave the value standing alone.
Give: 2h20
